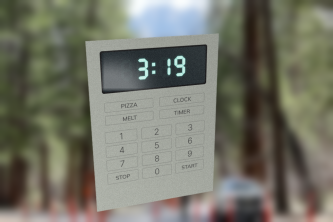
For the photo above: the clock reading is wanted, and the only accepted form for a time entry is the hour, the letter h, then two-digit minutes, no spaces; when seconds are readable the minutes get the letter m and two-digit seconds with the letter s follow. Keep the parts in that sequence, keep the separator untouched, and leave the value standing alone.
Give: 3h19
